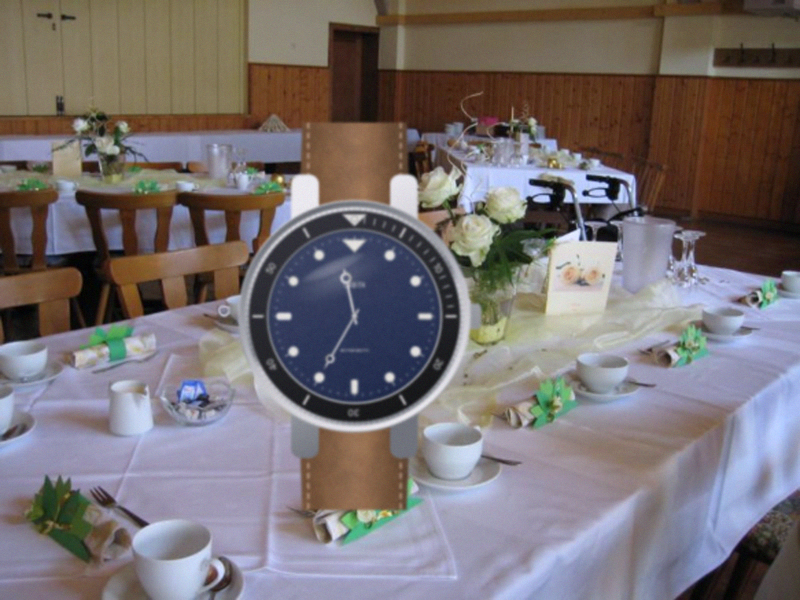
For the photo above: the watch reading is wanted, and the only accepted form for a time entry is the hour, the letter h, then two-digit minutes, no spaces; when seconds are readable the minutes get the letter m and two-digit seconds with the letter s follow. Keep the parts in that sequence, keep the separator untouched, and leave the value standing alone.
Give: 11h35
